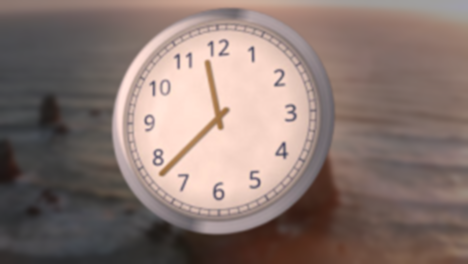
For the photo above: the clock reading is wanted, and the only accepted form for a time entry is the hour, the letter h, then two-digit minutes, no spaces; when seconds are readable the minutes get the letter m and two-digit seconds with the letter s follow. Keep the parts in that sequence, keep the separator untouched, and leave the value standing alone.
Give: 11h38
